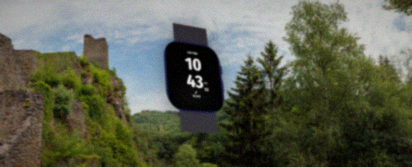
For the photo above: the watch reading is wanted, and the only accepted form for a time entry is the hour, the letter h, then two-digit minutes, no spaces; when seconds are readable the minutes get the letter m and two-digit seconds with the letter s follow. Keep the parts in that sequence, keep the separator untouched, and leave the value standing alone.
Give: 10h43
